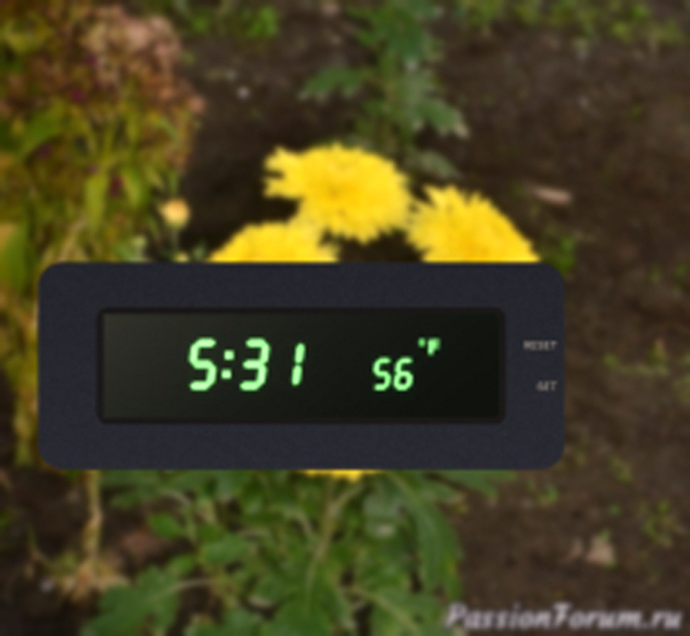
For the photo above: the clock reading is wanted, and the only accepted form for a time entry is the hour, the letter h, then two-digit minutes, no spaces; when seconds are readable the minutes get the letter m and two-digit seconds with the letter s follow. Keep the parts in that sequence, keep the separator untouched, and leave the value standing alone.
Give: 5h31
